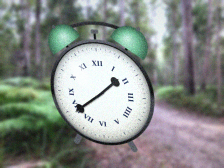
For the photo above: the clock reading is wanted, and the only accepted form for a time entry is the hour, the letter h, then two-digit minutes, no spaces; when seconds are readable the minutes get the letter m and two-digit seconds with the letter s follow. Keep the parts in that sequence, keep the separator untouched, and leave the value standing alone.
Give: 1h39
